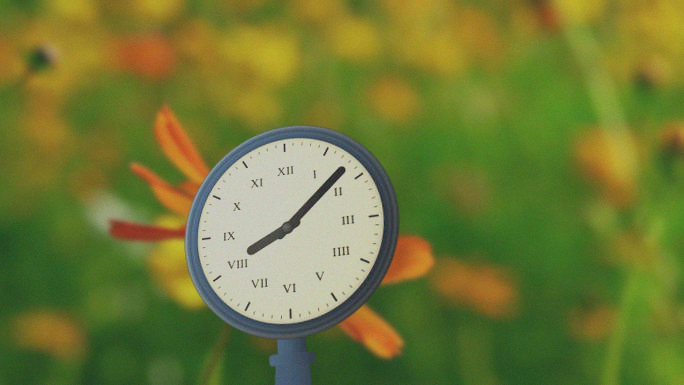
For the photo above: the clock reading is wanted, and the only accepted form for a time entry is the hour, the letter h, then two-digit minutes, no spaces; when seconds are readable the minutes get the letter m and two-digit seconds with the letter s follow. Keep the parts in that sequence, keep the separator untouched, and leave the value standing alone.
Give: 8h08
